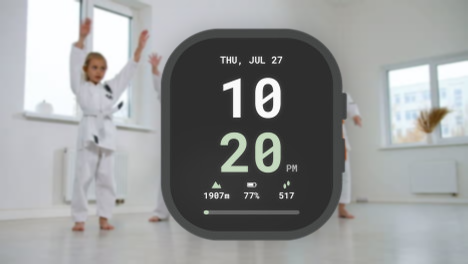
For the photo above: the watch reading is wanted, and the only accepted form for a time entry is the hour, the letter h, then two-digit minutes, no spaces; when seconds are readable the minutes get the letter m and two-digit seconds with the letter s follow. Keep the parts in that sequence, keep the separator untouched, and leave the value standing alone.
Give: 10h20
